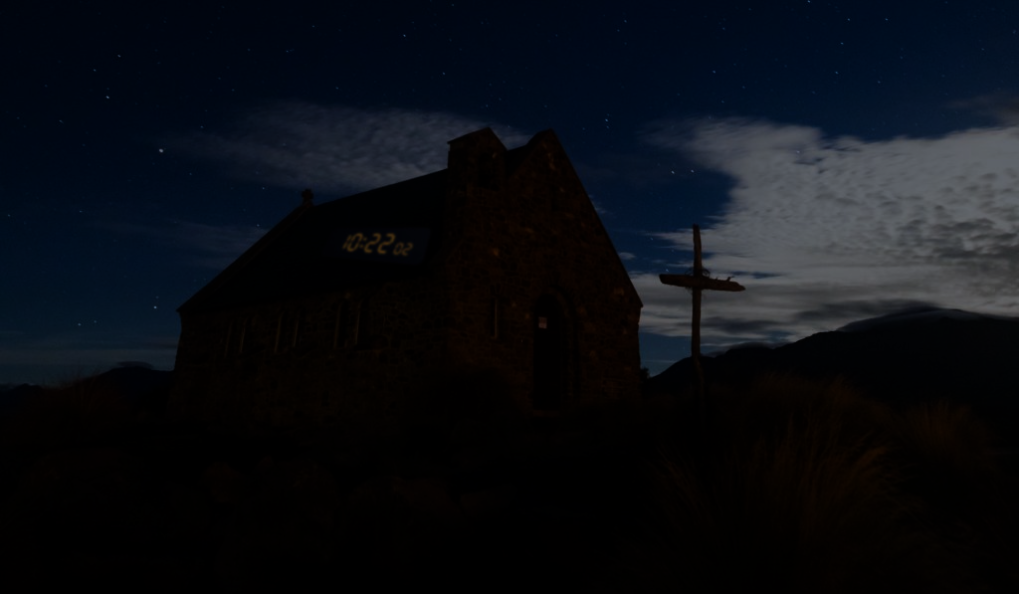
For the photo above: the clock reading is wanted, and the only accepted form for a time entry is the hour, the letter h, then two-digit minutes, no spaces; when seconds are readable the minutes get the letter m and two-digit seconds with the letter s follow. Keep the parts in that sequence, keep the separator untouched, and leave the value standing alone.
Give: 10h22
